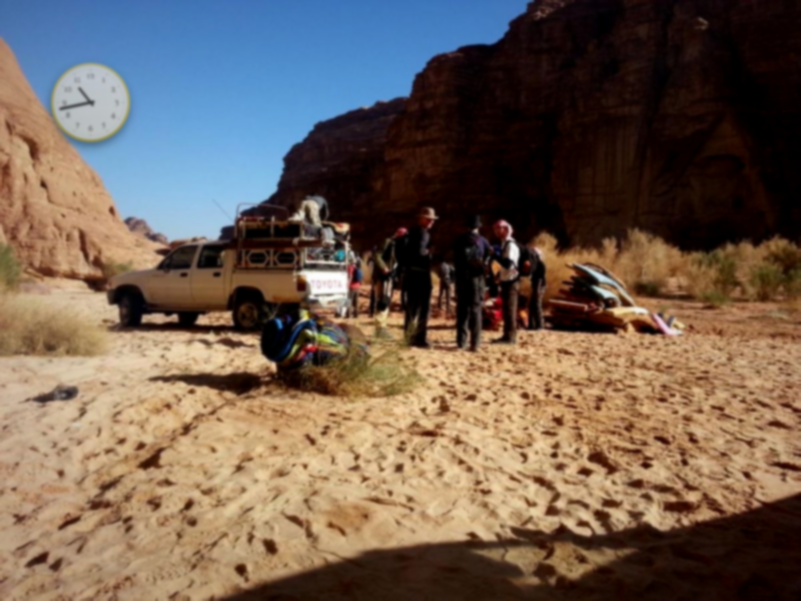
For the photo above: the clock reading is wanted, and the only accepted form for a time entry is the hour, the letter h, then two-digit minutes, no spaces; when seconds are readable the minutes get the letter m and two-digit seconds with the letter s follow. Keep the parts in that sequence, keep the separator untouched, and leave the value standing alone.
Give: 10h43
